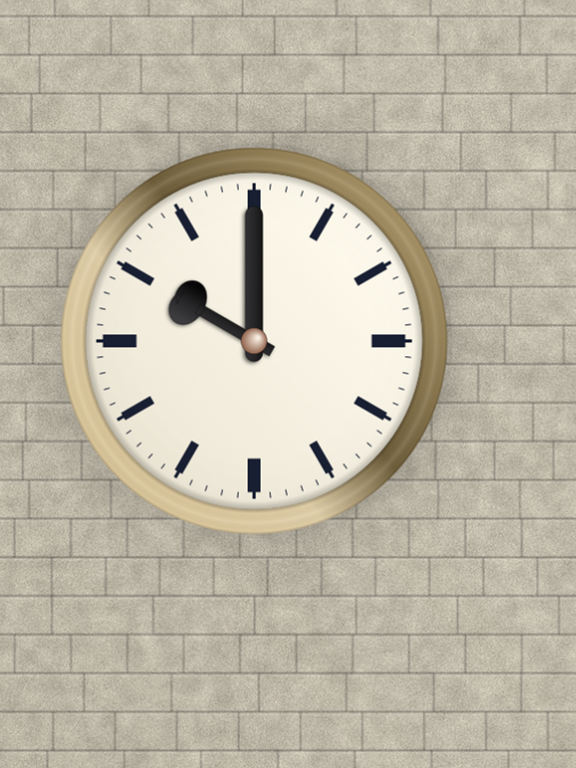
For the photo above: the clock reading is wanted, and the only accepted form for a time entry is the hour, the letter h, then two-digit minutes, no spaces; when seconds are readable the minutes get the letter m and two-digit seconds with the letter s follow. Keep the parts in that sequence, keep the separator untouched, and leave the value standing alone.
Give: 10h00
